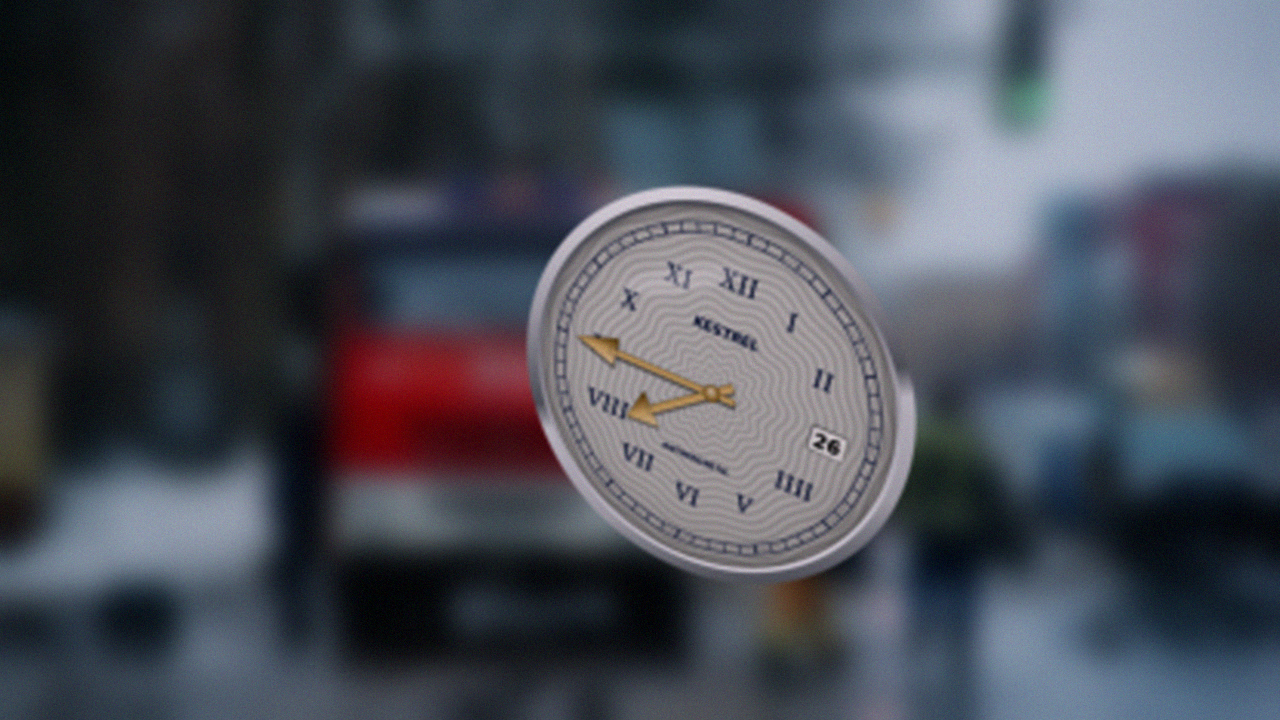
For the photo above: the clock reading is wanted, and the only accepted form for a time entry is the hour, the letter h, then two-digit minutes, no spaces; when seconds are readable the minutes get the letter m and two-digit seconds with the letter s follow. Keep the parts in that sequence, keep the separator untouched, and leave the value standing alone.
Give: 7h45
